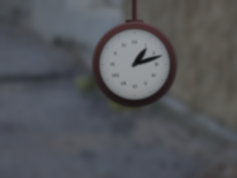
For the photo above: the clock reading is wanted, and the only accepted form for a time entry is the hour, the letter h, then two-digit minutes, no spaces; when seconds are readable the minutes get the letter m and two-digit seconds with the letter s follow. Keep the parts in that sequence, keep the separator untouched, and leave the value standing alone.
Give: 1h12
